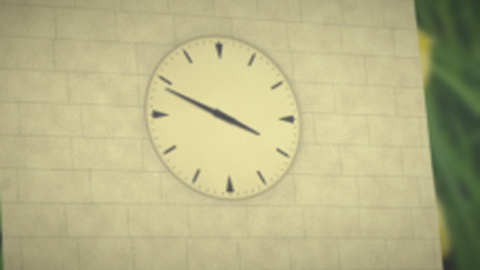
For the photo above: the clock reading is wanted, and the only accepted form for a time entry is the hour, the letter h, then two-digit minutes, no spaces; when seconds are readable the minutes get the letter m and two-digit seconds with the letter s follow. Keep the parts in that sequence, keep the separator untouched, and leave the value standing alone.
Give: 3h49
